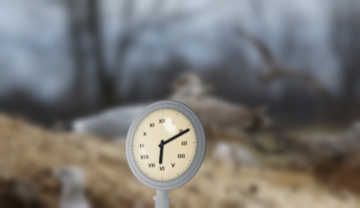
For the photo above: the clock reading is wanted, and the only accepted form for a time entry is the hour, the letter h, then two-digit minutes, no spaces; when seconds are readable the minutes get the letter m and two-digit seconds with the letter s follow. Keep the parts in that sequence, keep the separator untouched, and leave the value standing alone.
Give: 6h11
